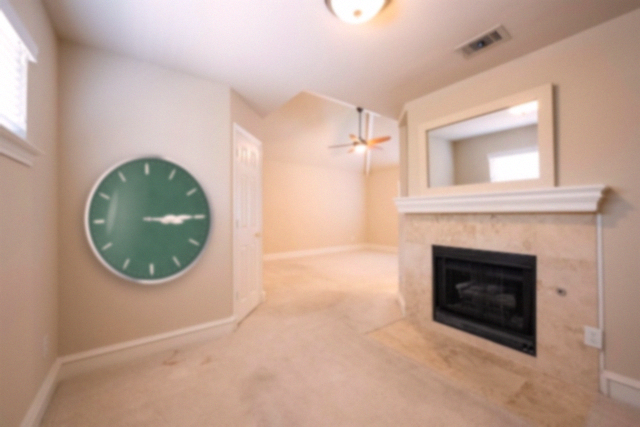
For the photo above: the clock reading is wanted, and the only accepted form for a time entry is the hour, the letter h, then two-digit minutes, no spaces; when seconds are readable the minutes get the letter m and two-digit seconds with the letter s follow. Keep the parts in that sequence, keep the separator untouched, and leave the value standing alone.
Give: 3h15
